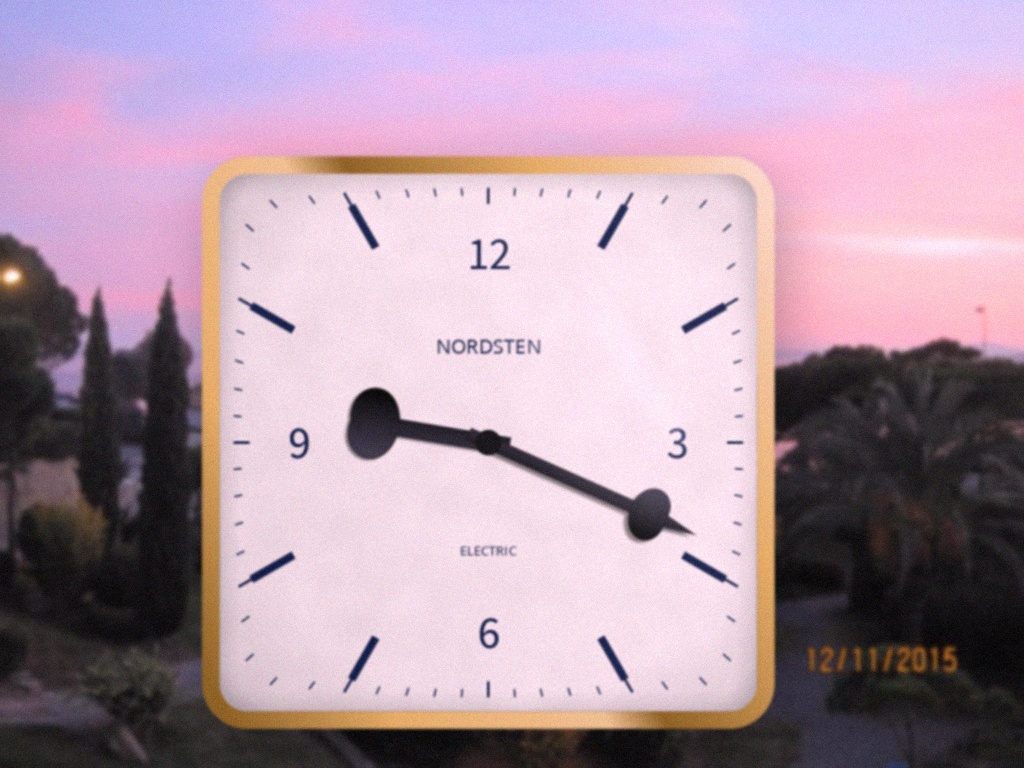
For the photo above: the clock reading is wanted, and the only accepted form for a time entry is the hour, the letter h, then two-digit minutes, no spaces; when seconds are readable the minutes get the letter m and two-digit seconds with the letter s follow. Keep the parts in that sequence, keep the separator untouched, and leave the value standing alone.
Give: 9h19
